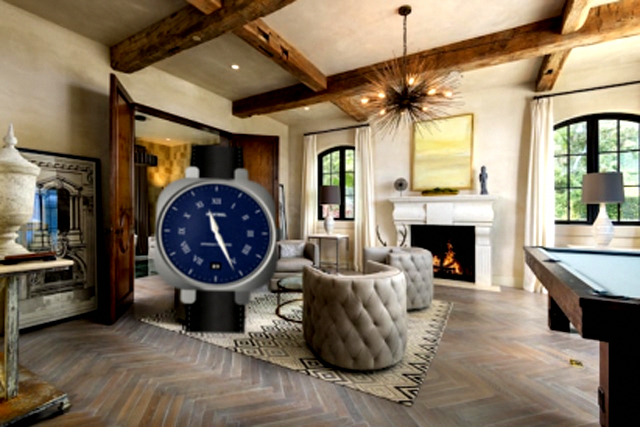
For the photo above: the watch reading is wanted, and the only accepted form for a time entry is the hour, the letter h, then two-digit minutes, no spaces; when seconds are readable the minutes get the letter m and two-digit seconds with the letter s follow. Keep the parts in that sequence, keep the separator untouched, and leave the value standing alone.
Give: 11h26
